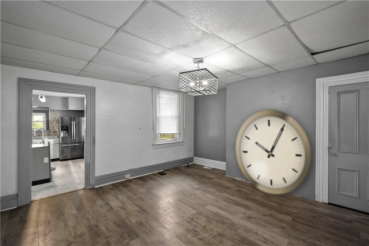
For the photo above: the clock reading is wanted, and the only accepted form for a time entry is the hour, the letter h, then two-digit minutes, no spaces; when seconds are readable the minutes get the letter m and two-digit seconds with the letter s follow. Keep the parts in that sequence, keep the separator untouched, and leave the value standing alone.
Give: 10h05
